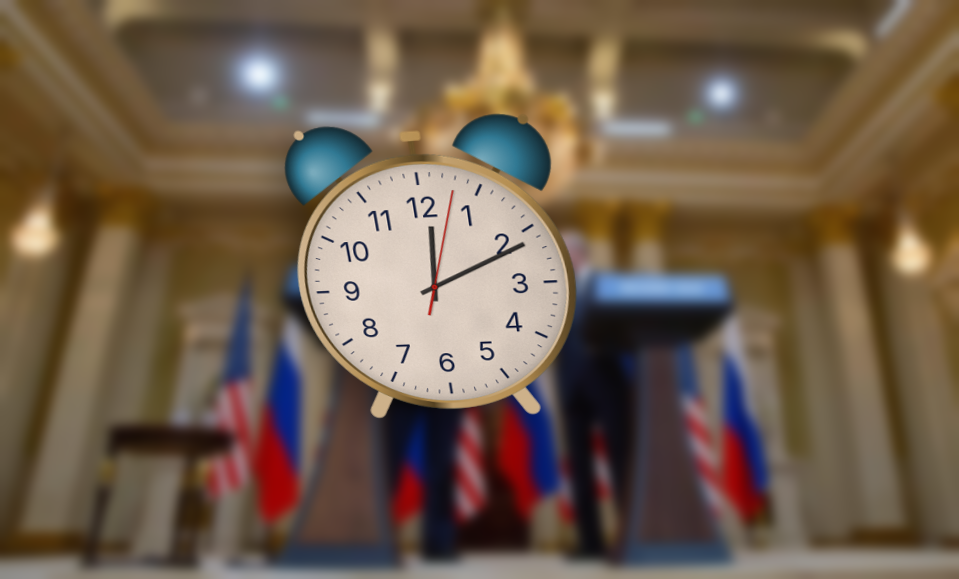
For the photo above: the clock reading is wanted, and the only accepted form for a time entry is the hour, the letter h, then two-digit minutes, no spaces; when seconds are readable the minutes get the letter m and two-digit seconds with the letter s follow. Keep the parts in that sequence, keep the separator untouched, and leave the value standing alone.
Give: 12h11m03s
